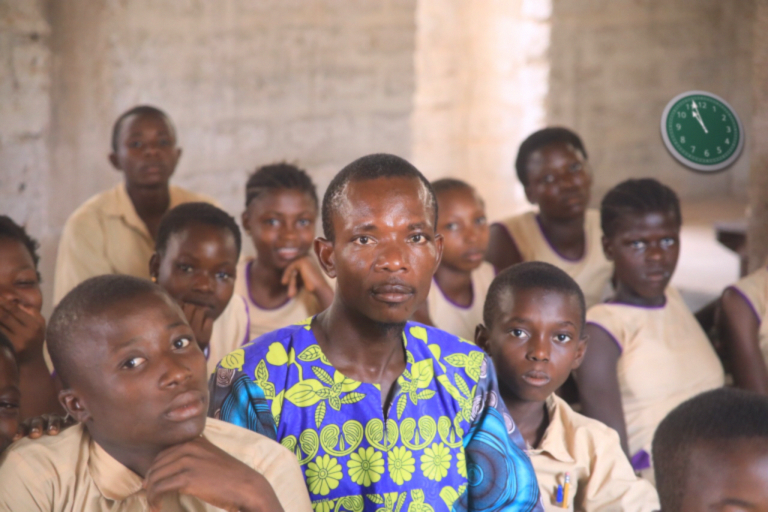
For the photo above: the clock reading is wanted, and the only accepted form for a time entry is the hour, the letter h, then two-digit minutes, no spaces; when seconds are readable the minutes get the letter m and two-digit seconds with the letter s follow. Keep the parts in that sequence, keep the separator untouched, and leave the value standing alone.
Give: 10h57
